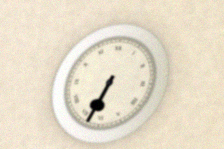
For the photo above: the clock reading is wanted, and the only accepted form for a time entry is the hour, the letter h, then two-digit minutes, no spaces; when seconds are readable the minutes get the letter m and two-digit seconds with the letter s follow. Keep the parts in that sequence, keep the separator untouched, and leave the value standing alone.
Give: 6h33
